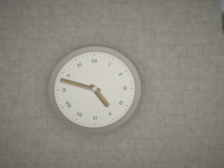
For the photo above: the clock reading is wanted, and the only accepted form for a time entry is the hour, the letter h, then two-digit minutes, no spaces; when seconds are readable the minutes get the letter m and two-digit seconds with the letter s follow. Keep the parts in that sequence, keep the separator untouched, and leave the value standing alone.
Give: 4h48
